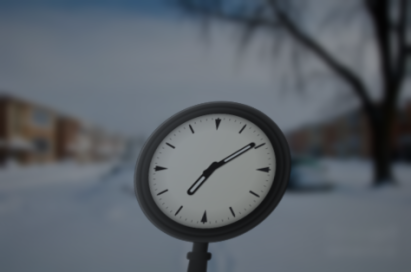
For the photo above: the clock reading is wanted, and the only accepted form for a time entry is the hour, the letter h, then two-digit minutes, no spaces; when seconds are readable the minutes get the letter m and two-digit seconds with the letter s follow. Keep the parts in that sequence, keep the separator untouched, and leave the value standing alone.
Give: 7h09
